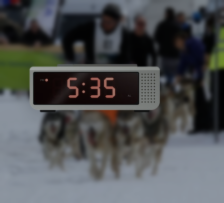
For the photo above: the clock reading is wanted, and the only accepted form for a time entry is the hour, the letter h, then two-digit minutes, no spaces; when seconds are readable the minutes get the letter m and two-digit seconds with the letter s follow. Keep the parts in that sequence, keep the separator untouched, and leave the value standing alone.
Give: 5h35
